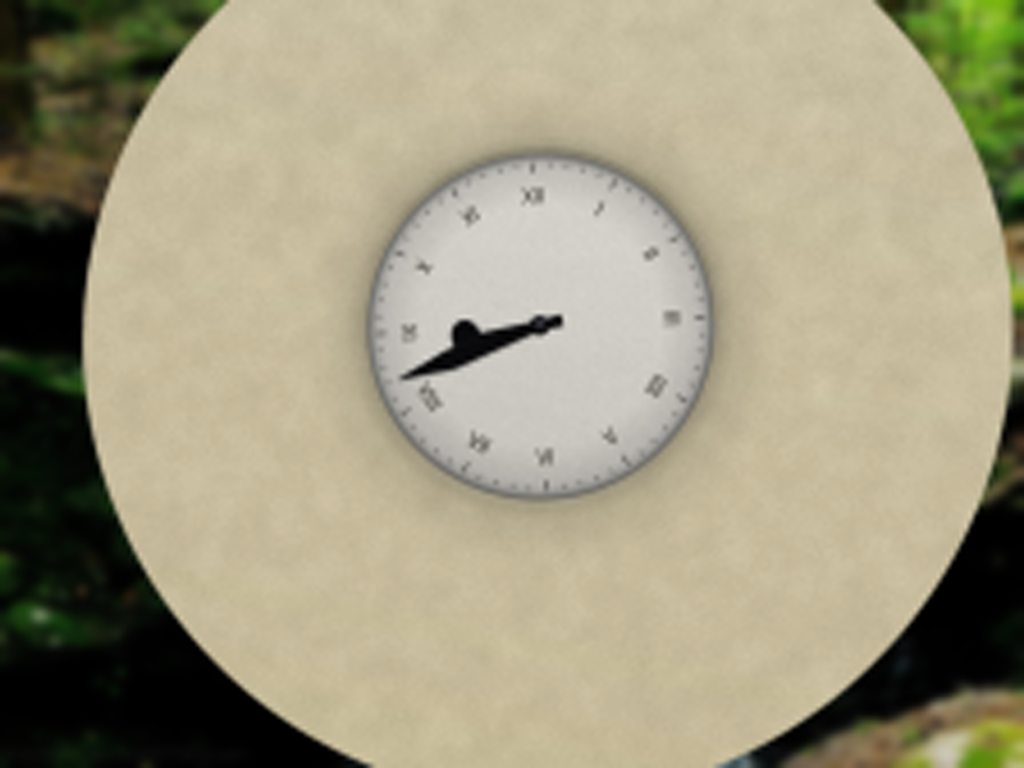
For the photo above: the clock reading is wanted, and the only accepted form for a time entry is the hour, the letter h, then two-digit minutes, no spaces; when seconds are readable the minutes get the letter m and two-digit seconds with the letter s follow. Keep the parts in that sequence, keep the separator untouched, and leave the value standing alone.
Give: 8h42
